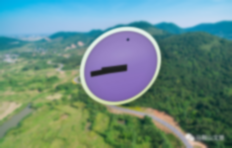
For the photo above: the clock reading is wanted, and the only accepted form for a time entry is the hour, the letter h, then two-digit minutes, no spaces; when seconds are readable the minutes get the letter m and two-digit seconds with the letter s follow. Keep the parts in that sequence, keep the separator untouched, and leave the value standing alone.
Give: 8h43
